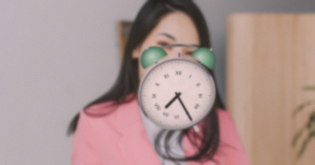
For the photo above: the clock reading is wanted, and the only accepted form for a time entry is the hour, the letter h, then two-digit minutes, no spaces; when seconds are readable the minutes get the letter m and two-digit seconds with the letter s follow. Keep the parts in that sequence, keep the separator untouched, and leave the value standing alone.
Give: 7h25
